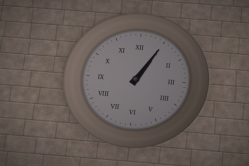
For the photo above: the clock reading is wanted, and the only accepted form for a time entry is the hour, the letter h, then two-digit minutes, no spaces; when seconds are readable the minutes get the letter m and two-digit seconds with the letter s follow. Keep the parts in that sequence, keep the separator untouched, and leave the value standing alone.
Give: 1h05
